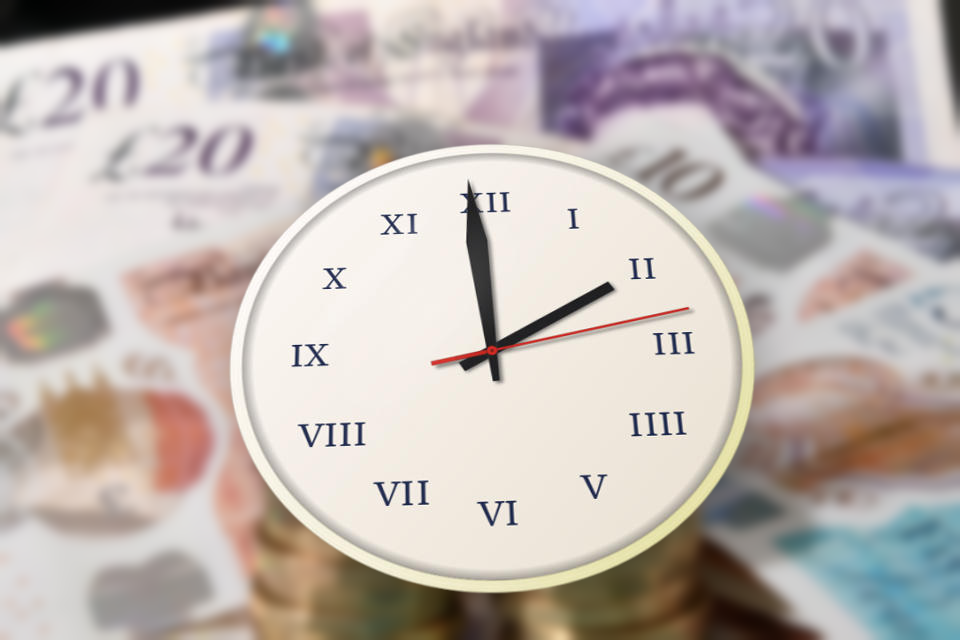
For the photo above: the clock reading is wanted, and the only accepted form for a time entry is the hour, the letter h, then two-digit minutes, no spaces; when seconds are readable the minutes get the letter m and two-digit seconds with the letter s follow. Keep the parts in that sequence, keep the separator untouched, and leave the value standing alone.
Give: 1h59m13s
